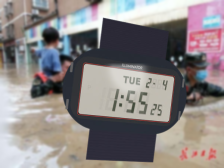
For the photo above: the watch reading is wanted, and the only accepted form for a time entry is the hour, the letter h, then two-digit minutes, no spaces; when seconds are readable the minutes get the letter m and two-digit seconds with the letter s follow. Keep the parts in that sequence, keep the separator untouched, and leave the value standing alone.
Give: 1h55m25s
